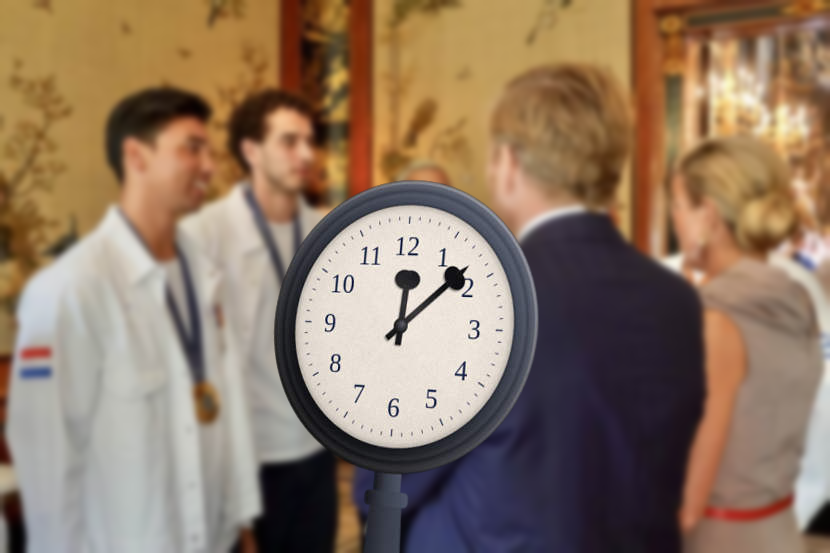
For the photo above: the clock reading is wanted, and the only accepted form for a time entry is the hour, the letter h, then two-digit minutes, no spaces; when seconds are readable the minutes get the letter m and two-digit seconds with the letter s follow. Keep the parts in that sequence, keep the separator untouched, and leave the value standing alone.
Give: 12h08
